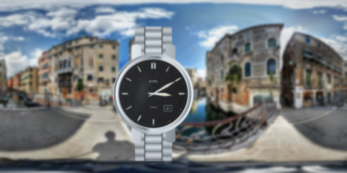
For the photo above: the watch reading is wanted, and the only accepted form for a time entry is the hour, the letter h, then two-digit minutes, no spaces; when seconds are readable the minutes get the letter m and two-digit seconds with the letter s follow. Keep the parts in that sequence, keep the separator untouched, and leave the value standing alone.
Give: 3h10
